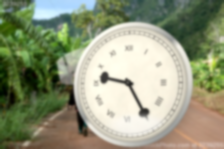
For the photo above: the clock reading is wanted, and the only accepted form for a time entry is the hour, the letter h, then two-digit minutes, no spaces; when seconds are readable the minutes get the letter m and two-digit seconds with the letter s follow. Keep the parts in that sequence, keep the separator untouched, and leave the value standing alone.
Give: 9h25
